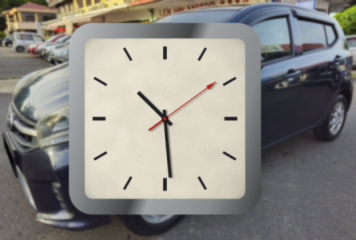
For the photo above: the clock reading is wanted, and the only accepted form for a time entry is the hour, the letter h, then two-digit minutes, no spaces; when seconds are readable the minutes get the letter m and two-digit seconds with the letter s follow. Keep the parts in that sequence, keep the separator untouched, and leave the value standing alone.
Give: 10h29m09s
